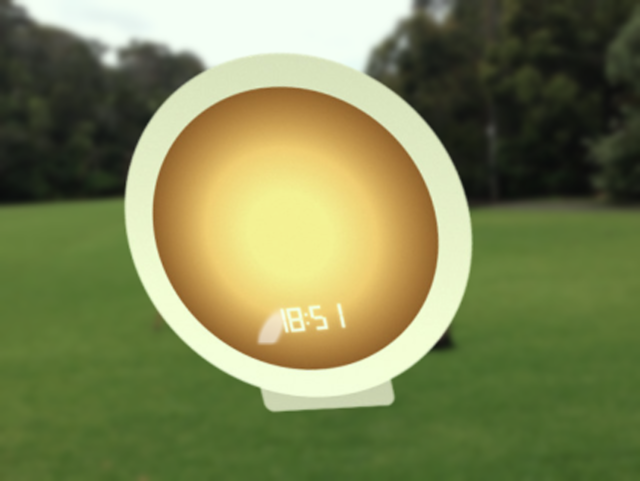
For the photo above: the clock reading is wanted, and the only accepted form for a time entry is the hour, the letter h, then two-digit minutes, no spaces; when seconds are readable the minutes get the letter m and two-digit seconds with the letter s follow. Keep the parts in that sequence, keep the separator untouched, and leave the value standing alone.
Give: 18h51
